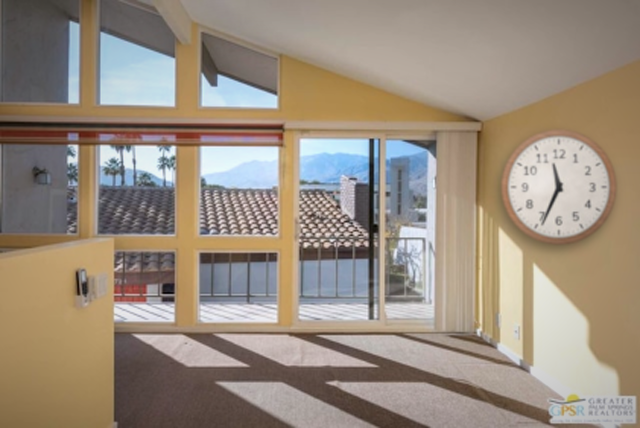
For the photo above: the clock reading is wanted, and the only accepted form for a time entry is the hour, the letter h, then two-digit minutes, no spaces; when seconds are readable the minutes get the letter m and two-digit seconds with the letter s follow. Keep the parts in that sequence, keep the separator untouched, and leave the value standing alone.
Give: 11h34
